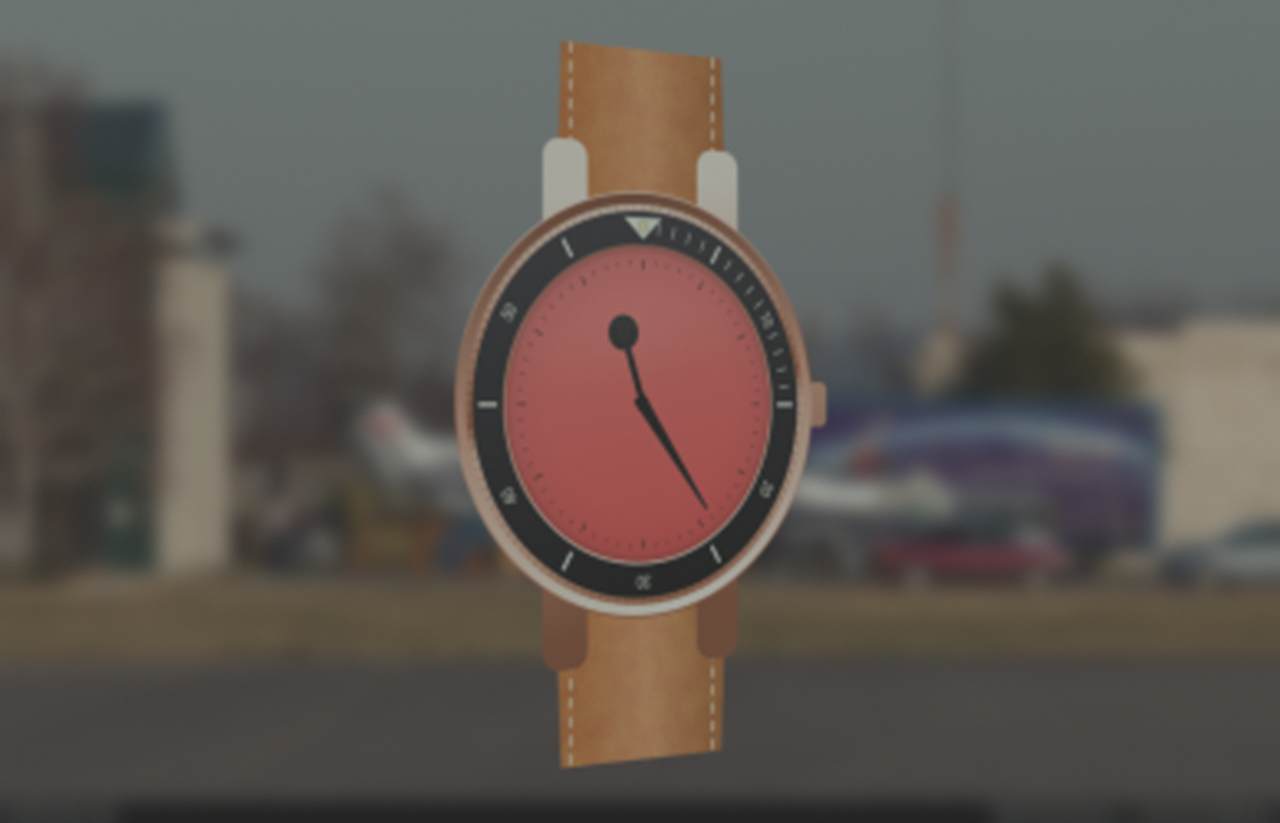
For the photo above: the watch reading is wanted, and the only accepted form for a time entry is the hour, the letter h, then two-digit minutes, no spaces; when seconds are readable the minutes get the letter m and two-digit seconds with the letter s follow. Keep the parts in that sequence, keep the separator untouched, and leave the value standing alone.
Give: 11h24
